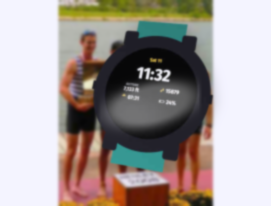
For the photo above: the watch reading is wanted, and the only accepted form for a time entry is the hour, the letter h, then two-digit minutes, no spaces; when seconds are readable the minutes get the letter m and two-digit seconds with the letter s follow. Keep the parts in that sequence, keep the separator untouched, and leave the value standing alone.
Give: 11h32
